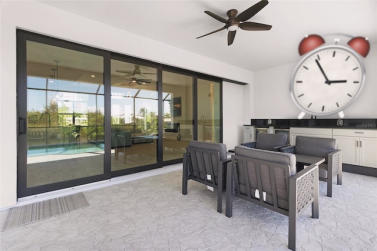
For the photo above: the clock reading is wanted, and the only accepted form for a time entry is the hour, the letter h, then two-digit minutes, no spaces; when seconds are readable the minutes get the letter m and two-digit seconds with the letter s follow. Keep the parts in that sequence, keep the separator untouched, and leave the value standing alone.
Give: 2h54
